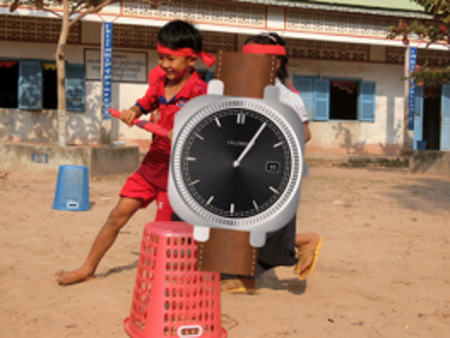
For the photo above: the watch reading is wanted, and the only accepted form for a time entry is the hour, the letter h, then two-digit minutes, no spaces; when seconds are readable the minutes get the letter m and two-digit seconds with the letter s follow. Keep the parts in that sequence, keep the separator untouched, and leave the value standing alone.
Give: 1h05
